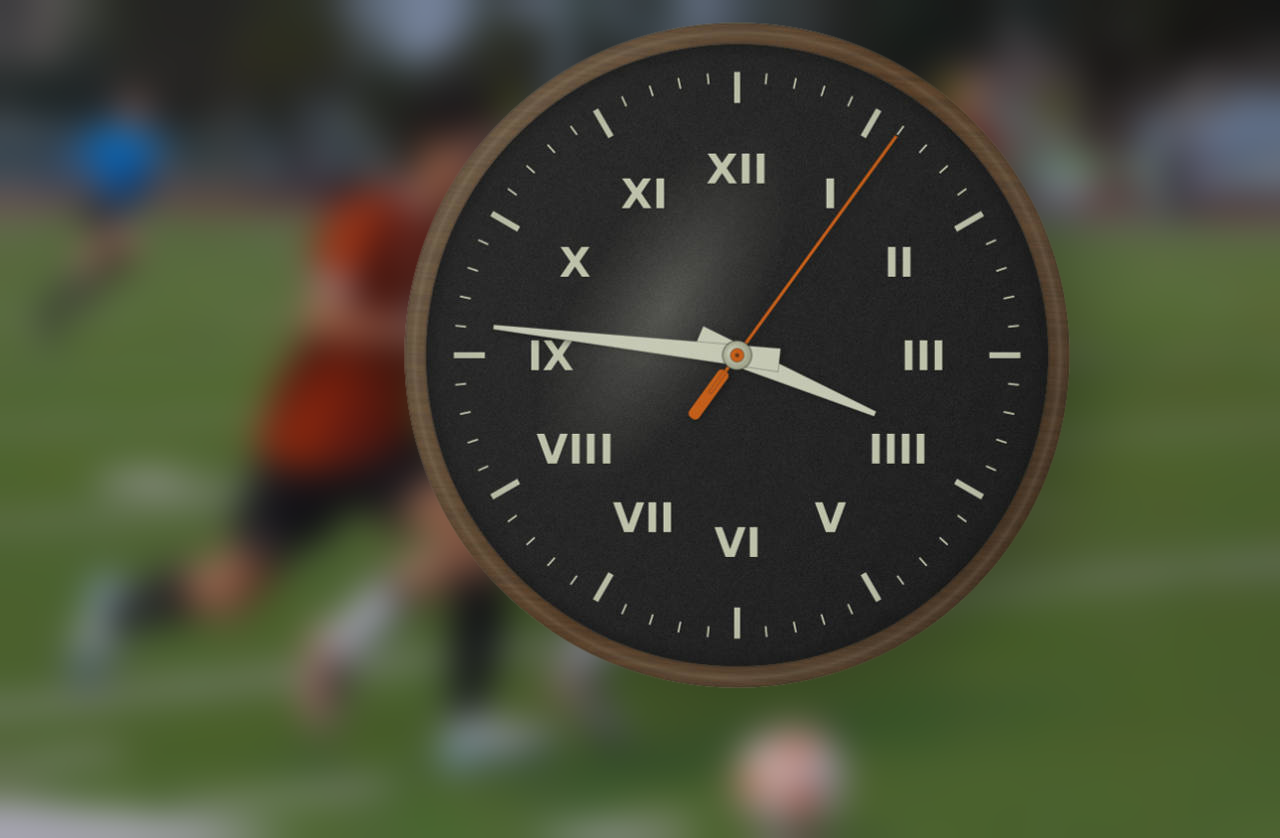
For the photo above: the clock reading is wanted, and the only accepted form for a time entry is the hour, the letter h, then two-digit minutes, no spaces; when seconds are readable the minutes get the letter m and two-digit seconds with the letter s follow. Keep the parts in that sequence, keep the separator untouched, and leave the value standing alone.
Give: 3h46m06s
